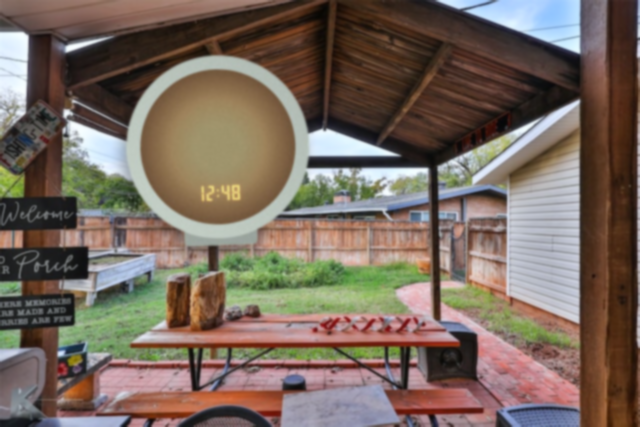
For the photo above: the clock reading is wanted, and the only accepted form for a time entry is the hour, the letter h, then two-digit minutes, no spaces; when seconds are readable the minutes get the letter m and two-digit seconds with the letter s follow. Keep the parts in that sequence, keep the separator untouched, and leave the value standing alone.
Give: 12h48
